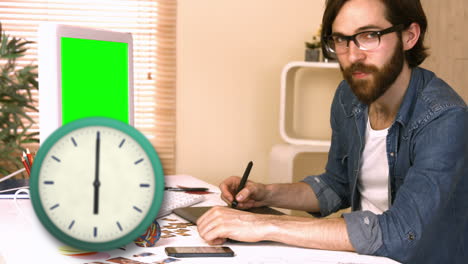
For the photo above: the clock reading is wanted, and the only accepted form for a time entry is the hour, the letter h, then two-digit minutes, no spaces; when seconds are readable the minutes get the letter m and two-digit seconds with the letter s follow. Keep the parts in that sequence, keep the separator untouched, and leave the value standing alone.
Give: 6h00
